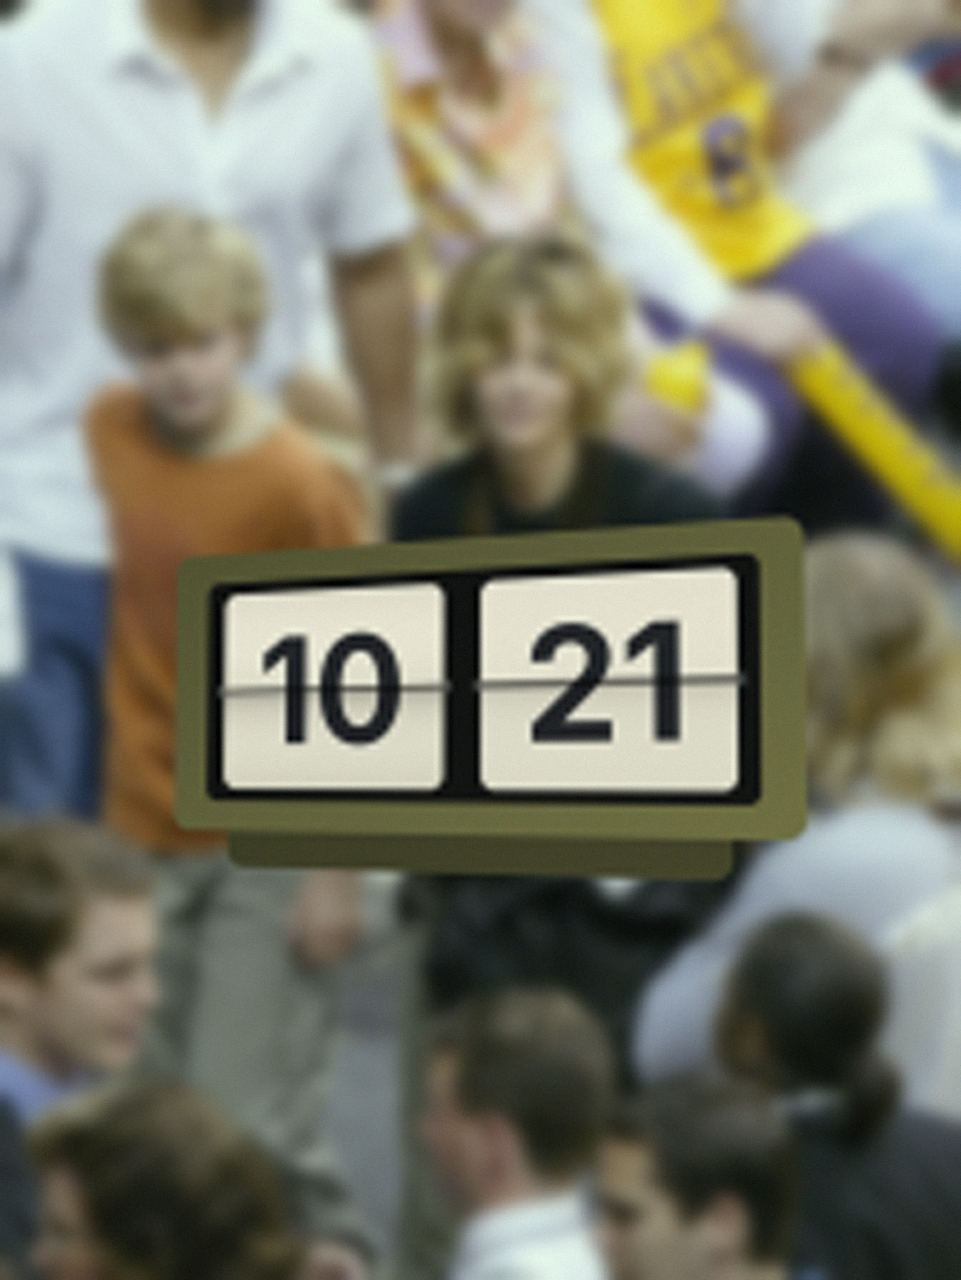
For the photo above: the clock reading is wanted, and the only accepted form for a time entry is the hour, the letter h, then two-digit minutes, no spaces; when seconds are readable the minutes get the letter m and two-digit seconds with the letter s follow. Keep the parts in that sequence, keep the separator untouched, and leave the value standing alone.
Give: 10h21
